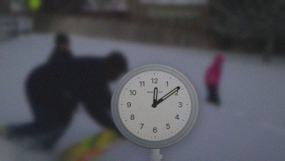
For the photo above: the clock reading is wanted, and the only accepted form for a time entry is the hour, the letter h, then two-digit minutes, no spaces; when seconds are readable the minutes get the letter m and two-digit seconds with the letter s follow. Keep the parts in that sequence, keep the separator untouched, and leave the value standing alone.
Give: 12h09
